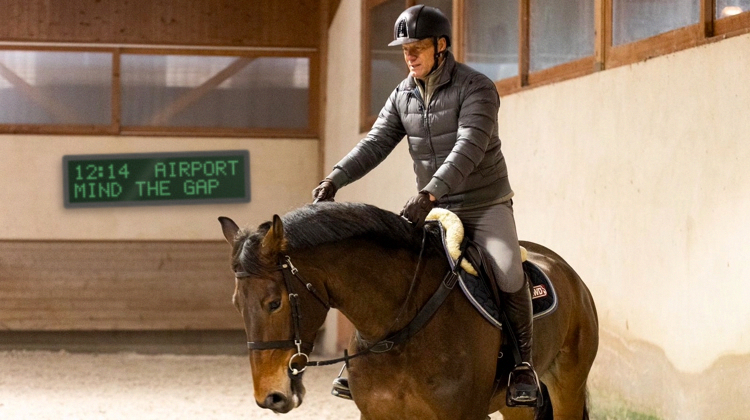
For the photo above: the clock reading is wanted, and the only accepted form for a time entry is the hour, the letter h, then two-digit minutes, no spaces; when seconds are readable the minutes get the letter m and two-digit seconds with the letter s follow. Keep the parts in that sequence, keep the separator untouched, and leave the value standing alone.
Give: 12h14
